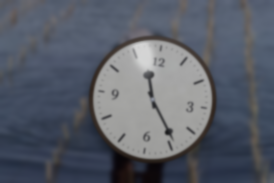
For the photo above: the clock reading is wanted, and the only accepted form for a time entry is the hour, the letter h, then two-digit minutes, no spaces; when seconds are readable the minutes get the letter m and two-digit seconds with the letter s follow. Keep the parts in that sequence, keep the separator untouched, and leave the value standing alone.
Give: 11h24
